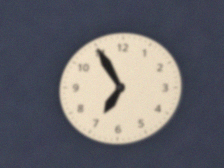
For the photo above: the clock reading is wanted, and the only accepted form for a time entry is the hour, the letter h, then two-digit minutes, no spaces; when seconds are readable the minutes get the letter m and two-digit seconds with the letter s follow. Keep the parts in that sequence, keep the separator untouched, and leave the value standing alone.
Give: 6h55
